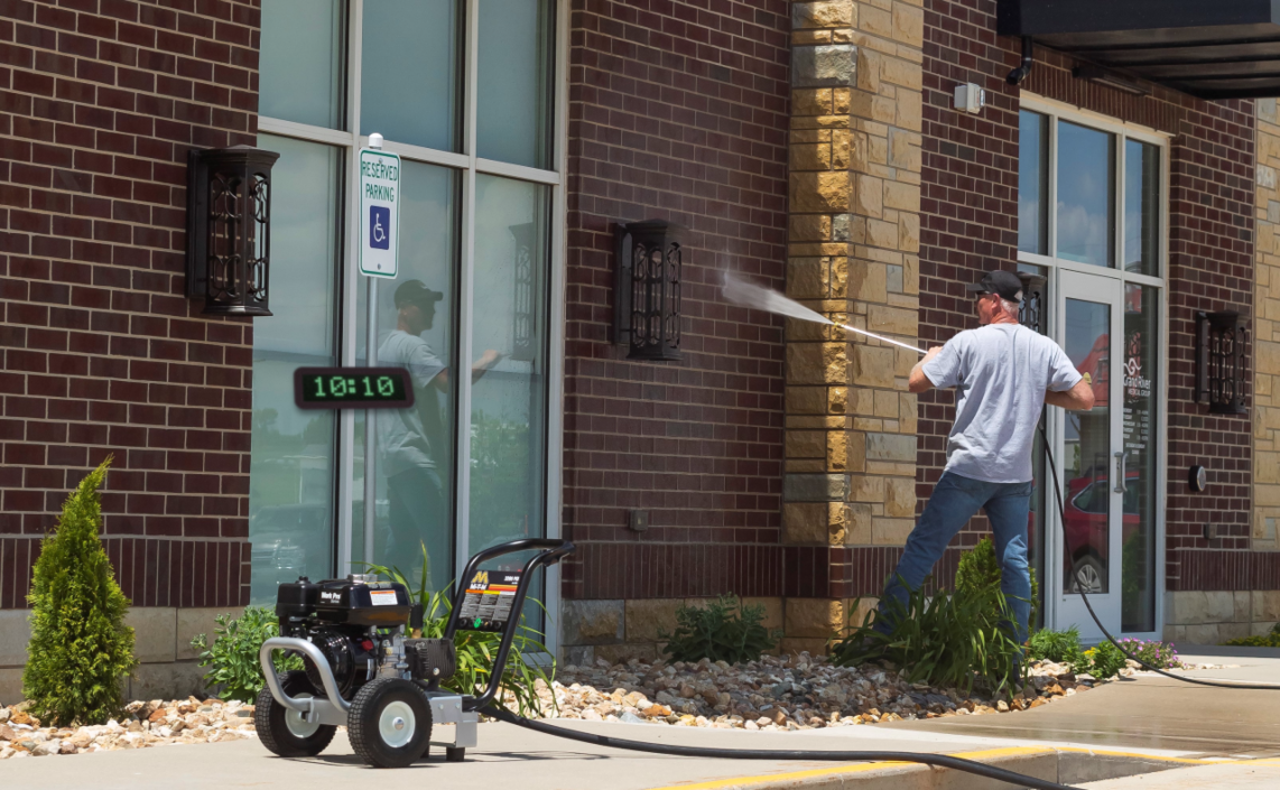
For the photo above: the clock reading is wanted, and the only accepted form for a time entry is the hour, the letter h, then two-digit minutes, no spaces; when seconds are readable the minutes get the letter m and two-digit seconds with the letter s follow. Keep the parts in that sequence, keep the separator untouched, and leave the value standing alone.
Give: 10h10
